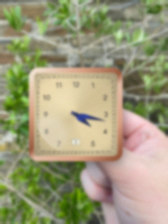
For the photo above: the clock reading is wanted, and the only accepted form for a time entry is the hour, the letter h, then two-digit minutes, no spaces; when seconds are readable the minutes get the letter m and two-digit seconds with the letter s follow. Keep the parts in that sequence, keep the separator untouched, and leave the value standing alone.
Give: 4h17
